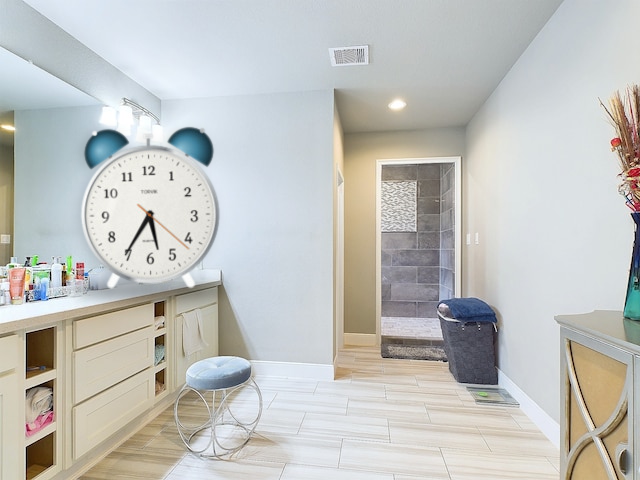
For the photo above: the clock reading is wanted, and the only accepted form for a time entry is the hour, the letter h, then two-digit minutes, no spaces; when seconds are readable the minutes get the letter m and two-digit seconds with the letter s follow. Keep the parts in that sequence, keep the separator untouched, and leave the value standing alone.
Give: 5h35m22s
